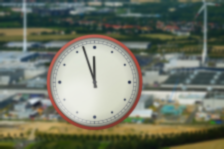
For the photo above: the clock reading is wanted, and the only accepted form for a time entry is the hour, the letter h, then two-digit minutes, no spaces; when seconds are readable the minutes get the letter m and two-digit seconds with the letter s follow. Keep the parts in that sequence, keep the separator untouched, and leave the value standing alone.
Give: 11h57
